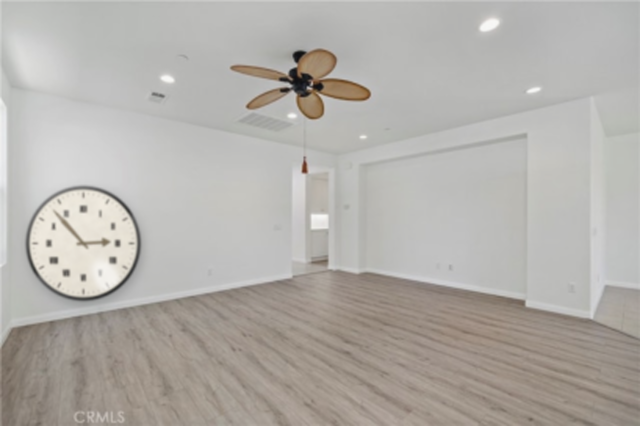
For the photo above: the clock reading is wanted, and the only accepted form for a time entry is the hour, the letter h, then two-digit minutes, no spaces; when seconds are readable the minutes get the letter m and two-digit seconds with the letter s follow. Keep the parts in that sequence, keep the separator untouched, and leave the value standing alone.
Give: 2h53
